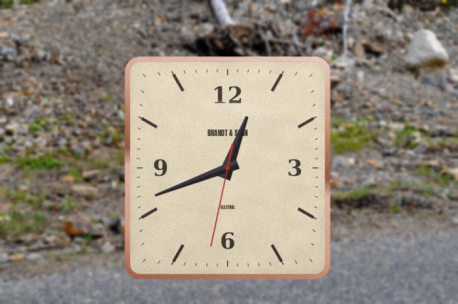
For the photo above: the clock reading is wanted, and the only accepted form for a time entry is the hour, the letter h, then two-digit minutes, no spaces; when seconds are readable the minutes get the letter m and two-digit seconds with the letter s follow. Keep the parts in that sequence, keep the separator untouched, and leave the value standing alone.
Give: 12h41m32s
